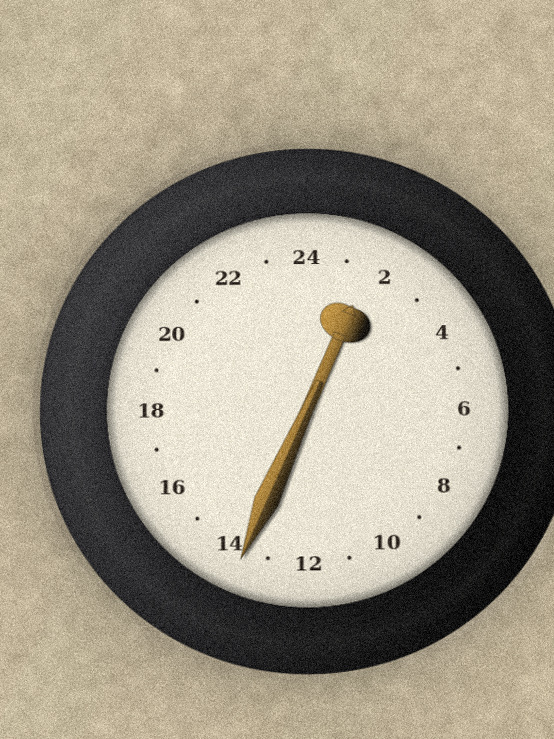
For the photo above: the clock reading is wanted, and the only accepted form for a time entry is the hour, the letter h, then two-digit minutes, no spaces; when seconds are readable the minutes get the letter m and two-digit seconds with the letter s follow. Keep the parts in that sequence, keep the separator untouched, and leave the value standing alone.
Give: 1h34
